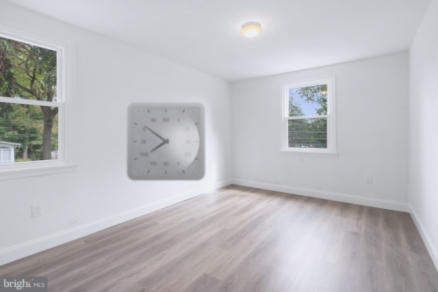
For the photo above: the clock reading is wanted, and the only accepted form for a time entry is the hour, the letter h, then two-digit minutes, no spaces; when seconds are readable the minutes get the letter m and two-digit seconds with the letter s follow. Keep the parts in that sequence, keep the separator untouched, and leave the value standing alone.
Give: 7h51
